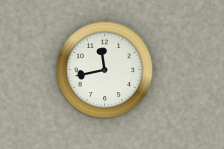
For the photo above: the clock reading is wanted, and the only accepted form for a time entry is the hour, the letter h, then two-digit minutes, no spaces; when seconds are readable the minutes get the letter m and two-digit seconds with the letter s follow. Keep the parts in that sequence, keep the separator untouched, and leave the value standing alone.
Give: 11h43
